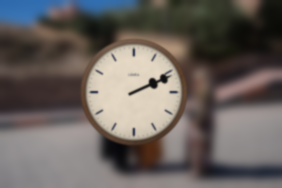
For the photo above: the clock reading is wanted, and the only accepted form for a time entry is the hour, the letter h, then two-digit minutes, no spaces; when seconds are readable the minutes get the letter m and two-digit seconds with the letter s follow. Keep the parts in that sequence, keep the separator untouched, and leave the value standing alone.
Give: 2h11
